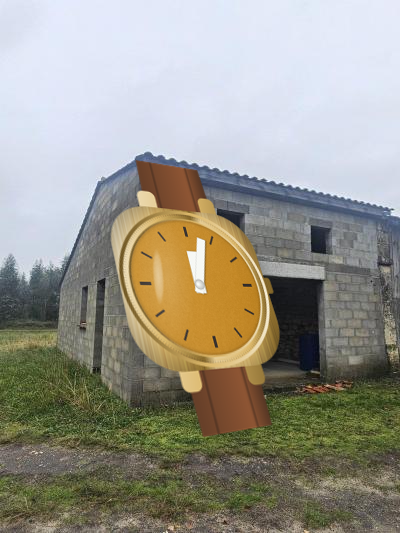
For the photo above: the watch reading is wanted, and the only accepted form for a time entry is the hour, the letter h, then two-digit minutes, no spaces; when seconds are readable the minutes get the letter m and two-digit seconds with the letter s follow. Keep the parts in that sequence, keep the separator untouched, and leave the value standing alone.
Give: 12h03
